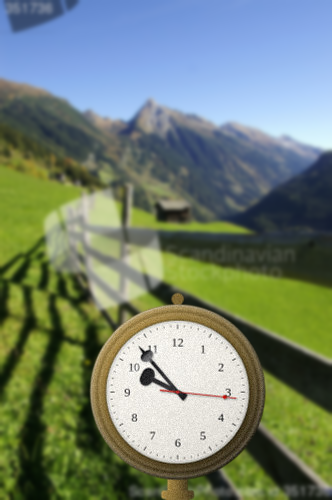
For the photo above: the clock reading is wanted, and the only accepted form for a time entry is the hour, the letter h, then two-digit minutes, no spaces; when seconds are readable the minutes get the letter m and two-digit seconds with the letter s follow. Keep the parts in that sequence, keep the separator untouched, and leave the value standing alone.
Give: 9h53m16s
